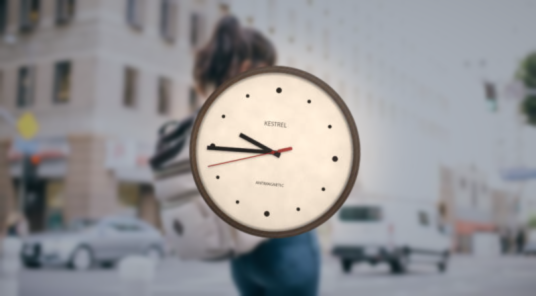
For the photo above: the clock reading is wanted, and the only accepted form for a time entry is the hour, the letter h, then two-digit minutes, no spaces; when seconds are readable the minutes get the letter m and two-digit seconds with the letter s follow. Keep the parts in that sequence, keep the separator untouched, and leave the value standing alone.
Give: 9h44m42s
